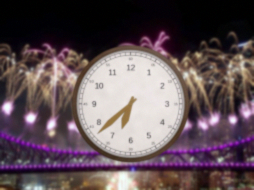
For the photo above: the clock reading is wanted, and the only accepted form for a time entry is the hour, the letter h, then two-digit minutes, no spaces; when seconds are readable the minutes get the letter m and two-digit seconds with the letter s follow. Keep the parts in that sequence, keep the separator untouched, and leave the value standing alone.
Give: 6h38
